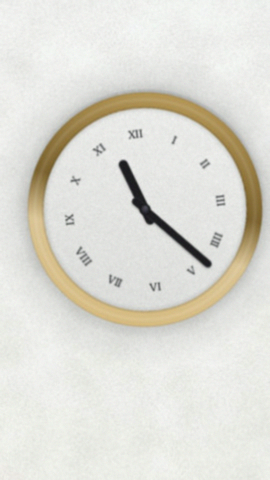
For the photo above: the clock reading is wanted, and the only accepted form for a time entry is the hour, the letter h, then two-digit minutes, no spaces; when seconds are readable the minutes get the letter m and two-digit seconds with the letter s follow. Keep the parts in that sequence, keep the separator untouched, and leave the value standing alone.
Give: 11h23
